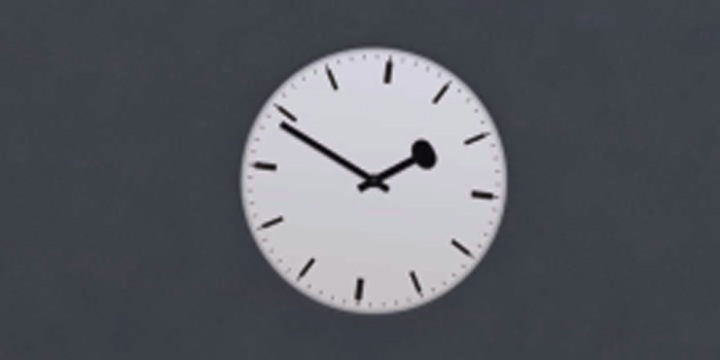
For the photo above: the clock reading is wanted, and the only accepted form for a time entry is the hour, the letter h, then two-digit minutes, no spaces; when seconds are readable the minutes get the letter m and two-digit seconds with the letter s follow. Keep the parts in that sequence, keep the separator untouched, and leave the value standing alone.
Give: 1h49
